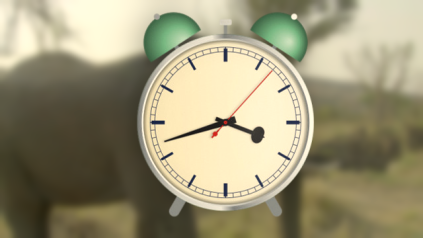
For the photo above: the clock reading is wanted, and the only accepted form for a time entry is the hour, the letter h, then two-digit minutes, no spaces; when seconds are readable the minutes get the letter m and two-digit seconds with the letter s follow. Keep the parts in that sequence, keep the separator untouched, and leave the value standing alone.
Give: 3h42m07s
